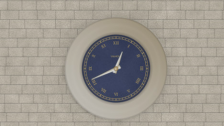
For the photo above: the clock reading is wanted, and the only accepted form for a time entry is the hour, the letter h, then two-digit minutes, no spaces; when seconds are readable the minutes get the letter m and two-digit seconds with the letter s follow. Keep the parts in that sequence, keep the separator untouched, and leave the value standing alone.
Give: 12h41
